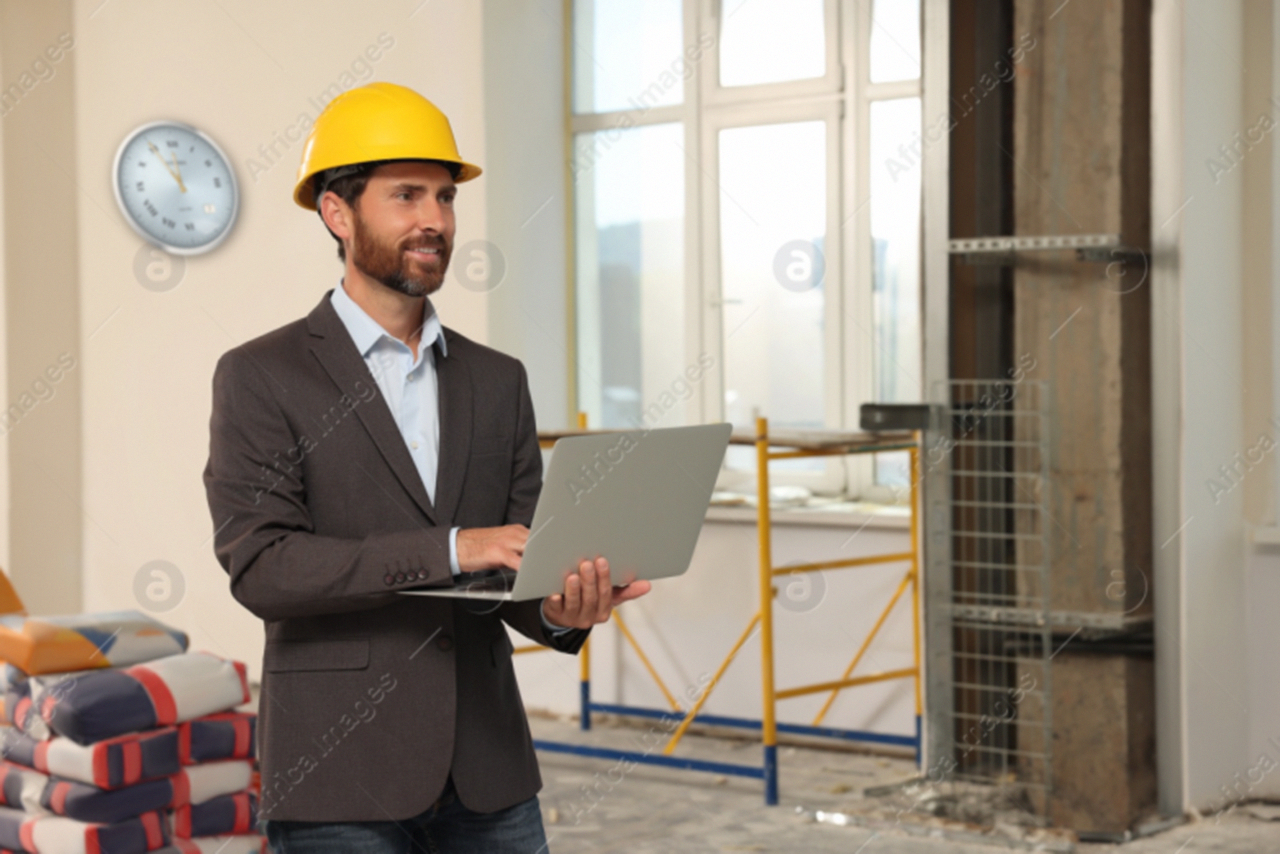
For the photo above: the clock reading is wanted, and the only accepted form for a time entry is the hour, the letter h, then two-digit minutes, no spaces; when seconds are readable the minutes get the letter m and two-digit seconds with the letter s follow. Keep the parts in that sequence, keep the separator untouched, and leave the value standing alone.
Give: 11h55
